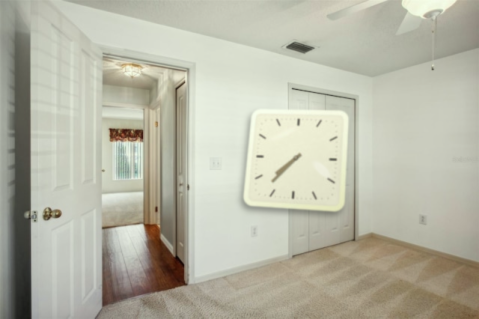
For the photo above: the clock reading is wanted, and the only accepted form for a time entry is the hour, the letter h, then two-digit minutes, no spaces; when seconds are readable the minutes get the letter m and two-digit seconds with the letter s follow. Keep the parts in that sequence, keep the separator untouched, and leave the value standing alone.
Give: 7h37
